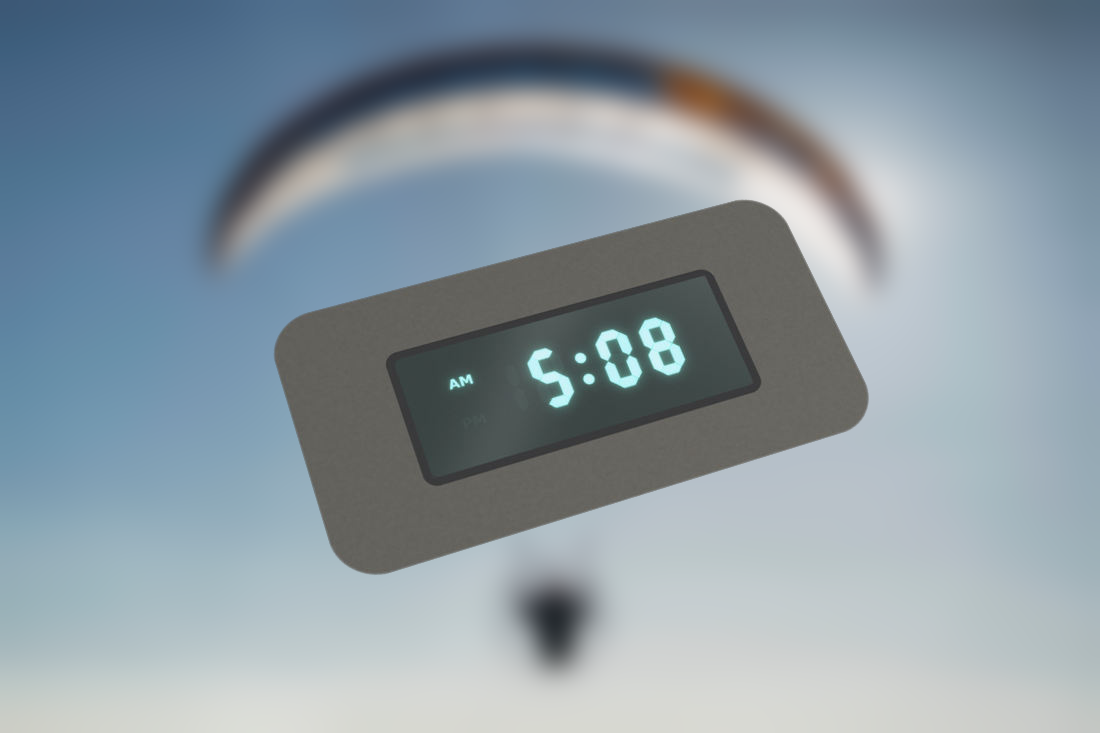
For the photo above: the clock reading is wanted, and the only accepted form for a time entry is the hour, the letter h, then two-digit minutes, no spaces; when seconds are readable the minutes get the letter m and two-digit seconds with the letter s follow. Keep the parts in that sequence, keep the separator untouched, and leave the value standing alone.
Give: 5h08
